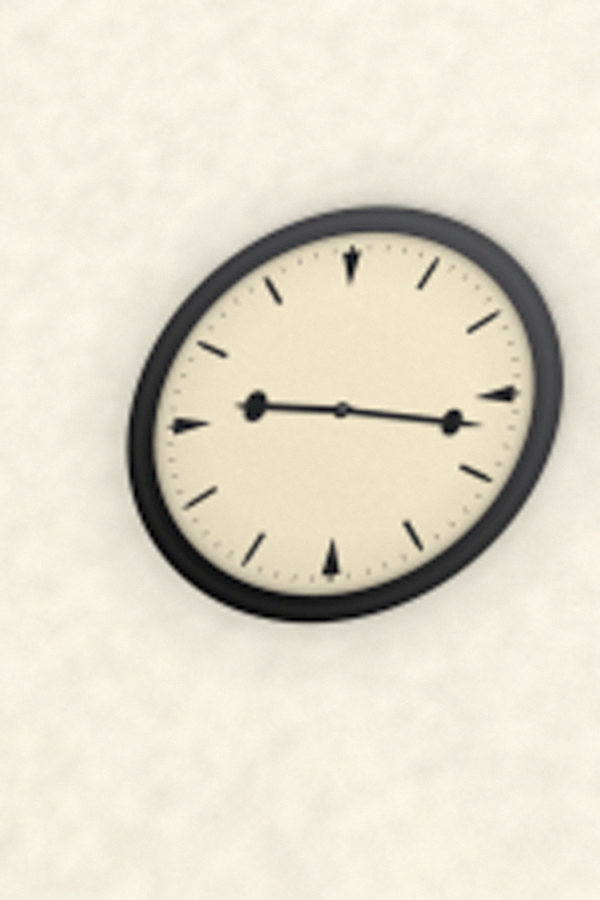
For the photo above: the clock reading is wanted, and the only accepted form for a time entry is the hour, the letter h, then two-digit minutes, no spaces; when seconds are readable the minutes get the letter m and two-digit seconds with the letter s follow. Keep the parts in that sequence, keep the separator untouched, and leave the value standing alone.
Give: 9h17
